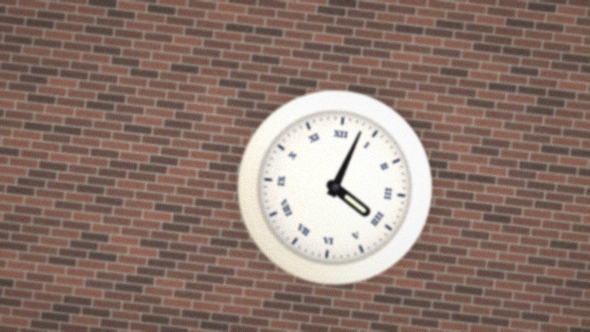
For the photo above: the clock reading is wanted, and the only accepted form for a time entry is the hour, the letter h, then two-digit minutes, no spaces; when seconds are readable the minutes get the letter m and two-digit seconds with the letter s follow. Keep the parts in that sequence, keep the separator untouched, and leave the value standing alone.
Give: 4h03
